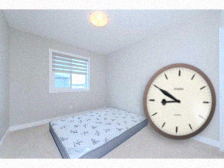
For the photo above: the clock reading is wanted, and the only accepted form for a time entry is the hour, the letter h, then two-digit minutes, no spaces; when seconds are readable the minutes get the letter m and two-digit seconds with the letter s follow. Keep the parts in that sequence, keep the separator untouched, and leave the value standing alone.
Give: 8h50
